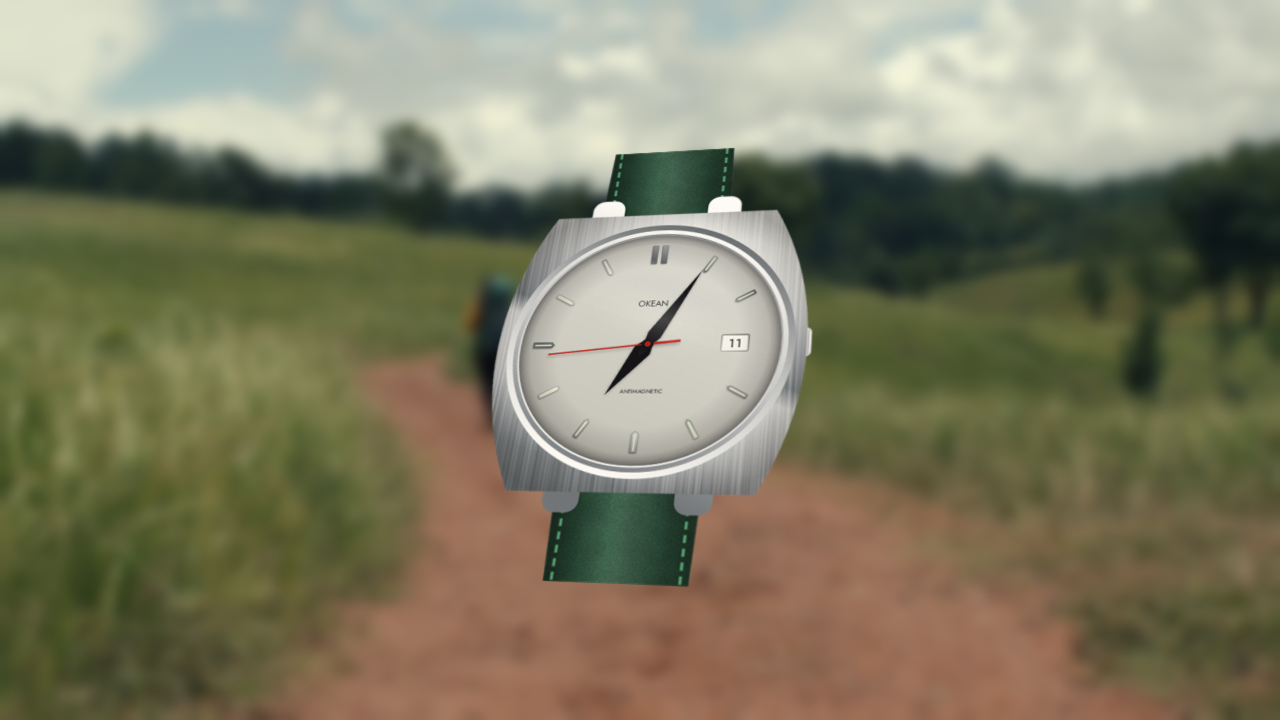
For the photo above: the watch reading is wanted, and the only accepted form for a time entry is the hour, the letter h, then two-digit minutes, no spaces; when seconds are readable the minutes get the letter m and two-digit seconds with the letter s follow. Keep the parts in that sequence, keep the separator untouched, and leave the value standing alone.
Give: 7h04m44s
